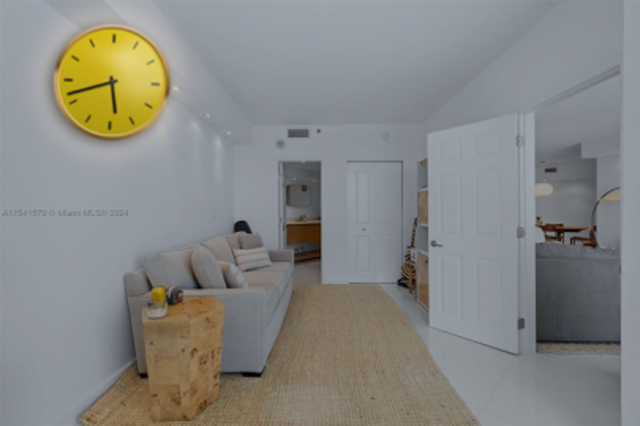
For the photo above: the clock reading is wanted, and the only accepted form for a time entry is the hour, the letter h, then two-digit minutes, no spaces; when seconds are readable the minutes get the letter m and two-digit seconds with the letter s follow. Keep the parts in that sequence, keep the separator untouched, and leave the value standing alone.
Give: 5h42
